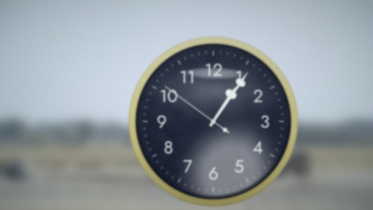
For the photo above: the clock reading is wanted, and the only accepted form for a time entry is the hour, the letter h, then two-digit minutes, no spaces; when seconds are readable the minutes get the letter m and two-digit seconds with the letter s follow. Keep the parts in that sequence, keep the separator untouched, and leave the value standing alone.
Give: 1h05m51s
